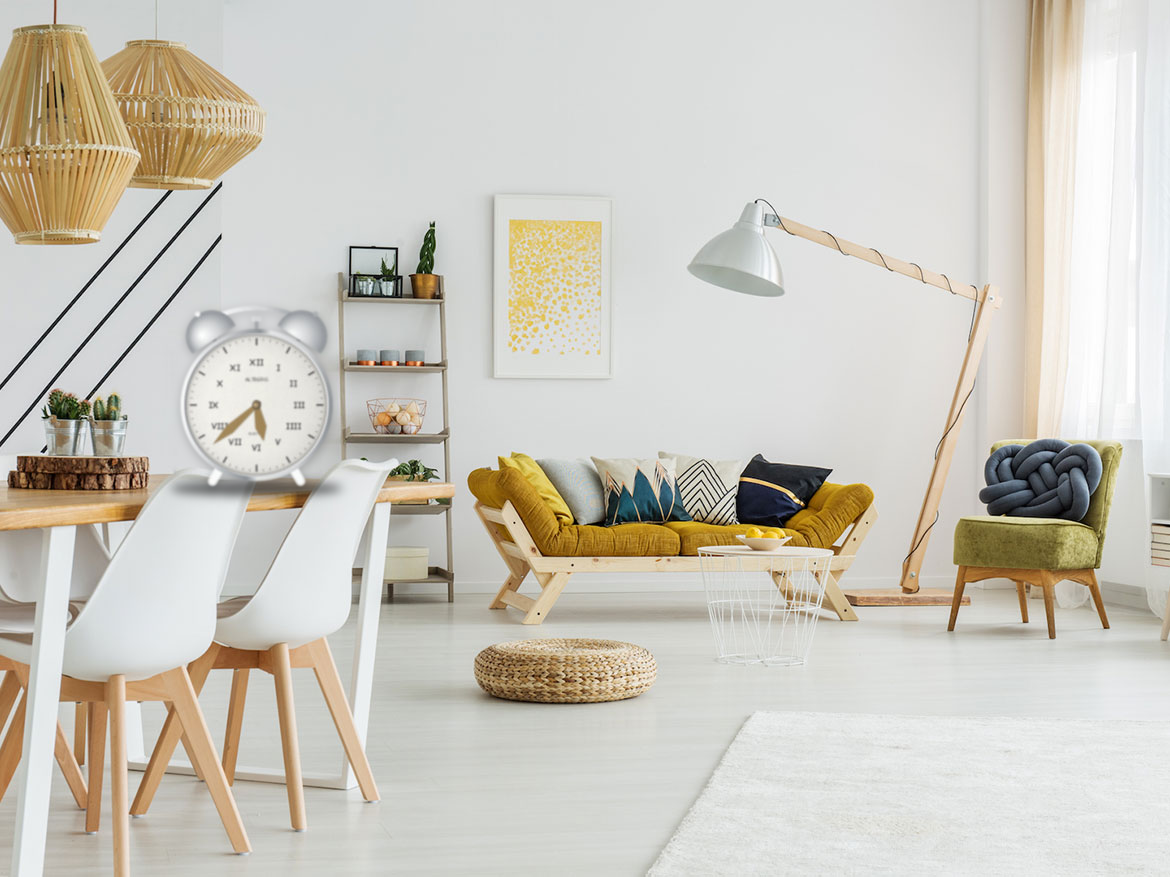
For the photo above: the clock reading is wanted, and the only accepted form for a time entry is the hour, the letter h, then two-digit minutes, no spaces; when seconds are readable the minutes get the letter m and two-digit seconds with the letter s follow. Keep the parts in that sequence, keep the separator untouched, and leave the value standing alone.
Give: 5h38
